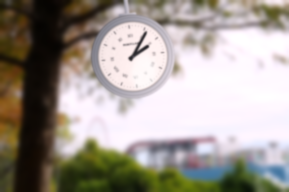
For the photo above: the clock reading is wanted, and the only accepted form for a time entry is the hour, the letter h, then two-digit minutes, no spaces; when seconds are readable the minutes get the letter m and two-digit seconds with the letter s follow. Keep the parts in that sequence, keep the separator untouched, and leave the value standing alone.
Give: 2h06
